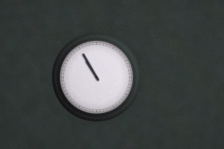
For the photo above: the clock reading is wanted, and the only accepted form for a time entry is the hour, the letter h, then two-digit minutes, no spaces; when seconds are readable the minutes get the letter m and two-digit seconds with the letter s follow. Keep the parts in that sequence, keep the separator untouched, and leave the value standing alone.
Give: 10h55
